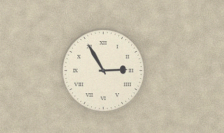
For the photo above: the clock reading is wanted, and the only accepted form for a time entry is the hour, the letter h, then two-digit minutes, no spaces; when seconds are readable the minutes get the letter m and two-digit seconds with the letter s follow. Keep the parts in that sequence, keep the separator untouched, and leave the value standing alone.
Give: 2h55
